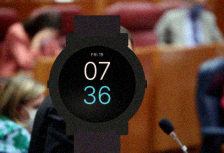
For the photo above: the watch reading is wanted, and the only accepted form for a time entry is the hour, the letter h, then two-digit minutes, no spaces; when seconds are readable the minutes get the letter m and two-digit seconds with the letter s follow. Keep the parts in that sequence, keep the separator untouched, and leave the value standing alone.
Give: 7h36
